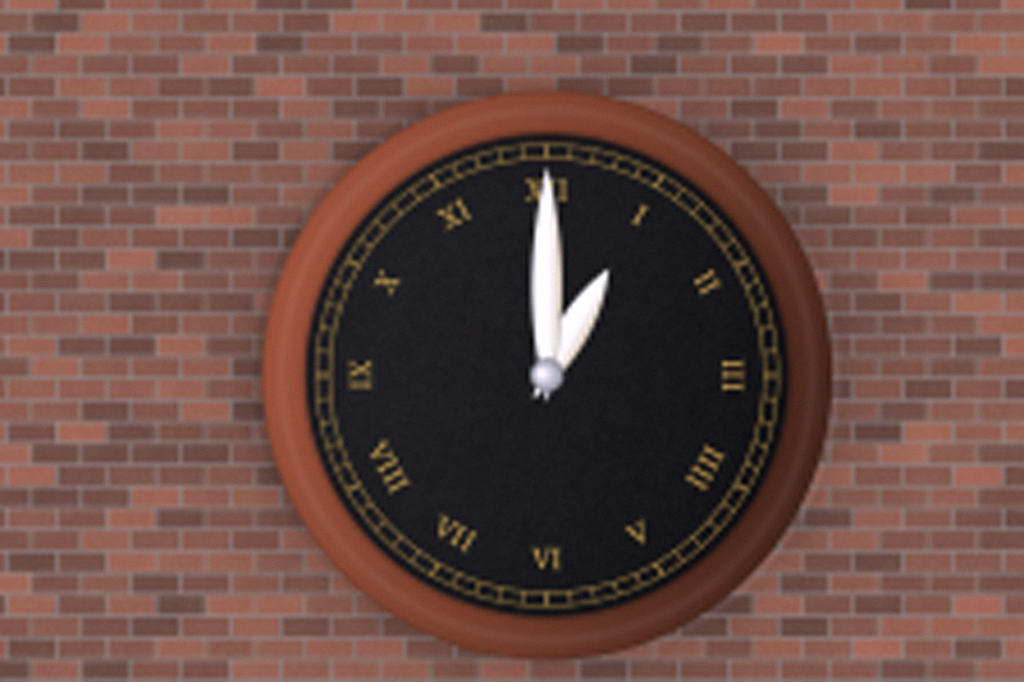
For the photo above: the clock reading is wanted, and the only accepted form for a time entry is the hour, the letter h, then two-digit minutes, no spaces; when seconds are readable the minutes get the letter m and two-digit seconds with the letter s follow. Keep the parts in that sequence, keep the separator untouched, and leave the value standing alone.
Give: 1h00
